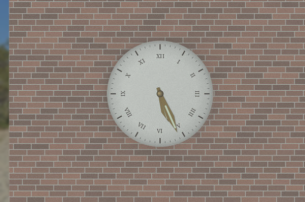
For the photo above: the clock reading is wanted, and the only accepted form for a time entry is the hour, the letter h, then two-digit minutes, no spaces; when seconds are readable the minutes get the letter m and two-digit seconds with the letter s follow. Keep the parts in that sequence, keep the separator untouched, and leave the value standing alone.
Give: 5h26
